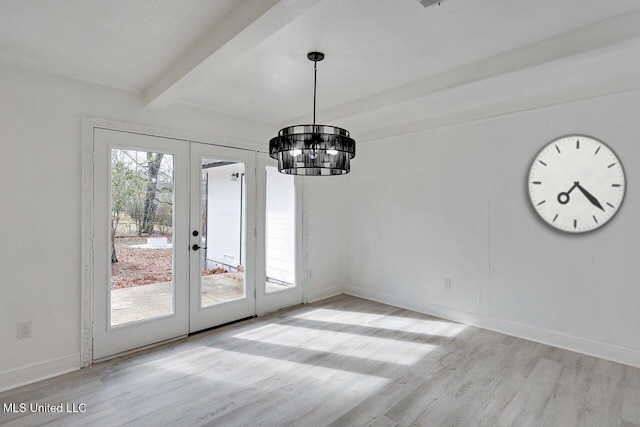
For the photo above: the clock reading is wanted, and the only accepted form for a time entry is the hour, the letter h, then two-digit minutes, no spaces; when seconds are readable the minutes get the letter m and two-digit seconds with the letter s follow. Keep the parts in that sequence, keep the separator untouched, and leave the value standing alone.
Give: 7h22
